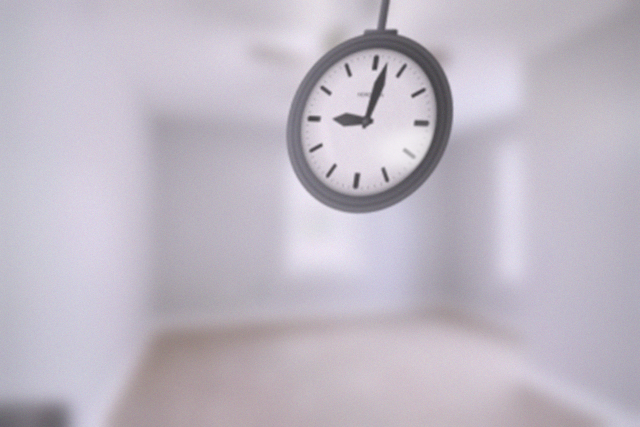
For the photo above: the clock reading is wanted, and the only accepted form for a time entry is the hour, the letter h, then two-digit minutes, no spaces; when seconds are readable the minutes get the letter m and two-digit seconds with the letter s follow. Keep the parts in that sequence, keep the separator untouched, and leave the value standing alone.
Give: 9h02
